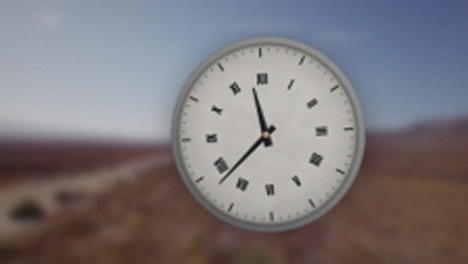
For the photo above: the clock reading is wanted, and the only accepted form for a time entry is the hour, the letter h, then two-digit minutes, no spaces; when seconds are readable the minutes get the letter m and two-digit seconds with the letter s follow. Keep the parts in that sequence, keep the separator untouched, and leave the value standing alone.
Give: 11h38
